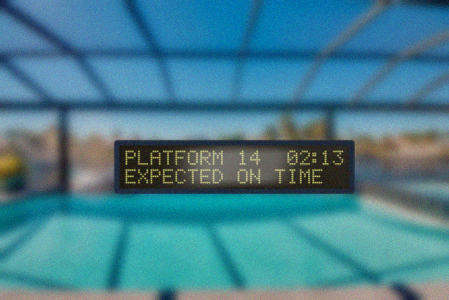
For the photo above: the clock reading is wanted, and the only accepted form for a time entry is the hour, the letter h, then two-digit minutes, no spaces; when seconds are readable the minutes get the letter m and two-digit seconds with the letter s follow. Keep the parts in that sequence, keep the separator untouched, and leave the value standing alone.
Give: 2h13
